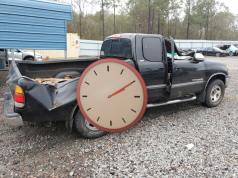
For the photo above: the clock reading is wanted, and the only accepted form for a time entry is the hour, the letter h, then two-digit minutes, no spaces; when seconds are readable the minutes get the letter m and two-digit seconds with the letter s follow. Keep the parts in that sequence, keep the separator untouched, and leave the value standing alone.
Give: 2h10
